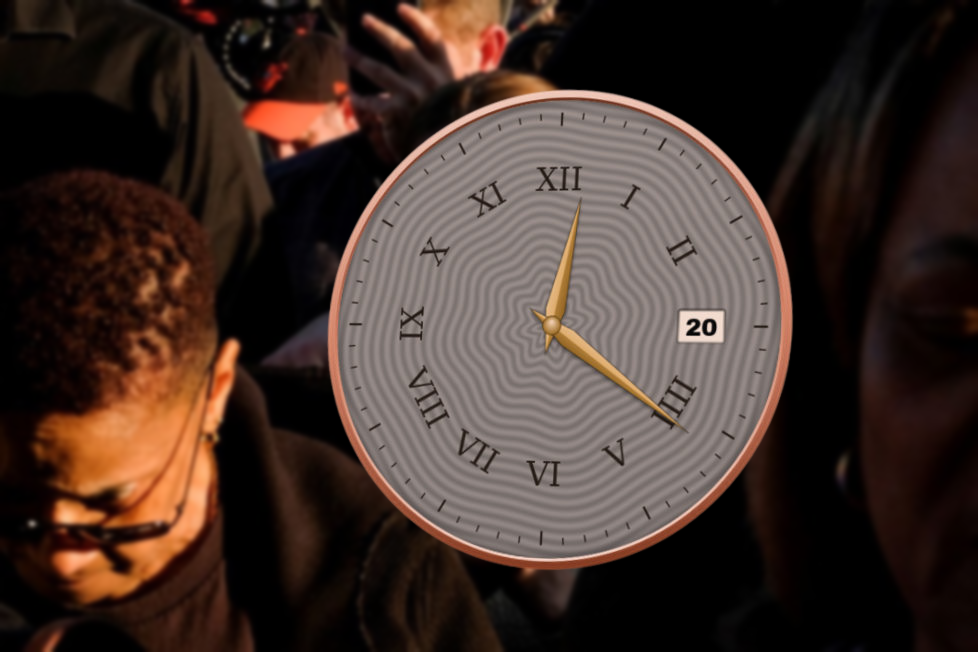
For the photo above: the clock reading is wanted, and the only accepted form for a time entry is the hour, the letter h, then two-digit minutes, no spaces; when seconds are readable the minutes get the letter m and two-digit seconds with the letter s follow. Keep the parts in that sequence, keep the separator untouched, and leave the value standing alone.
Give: 12h21
